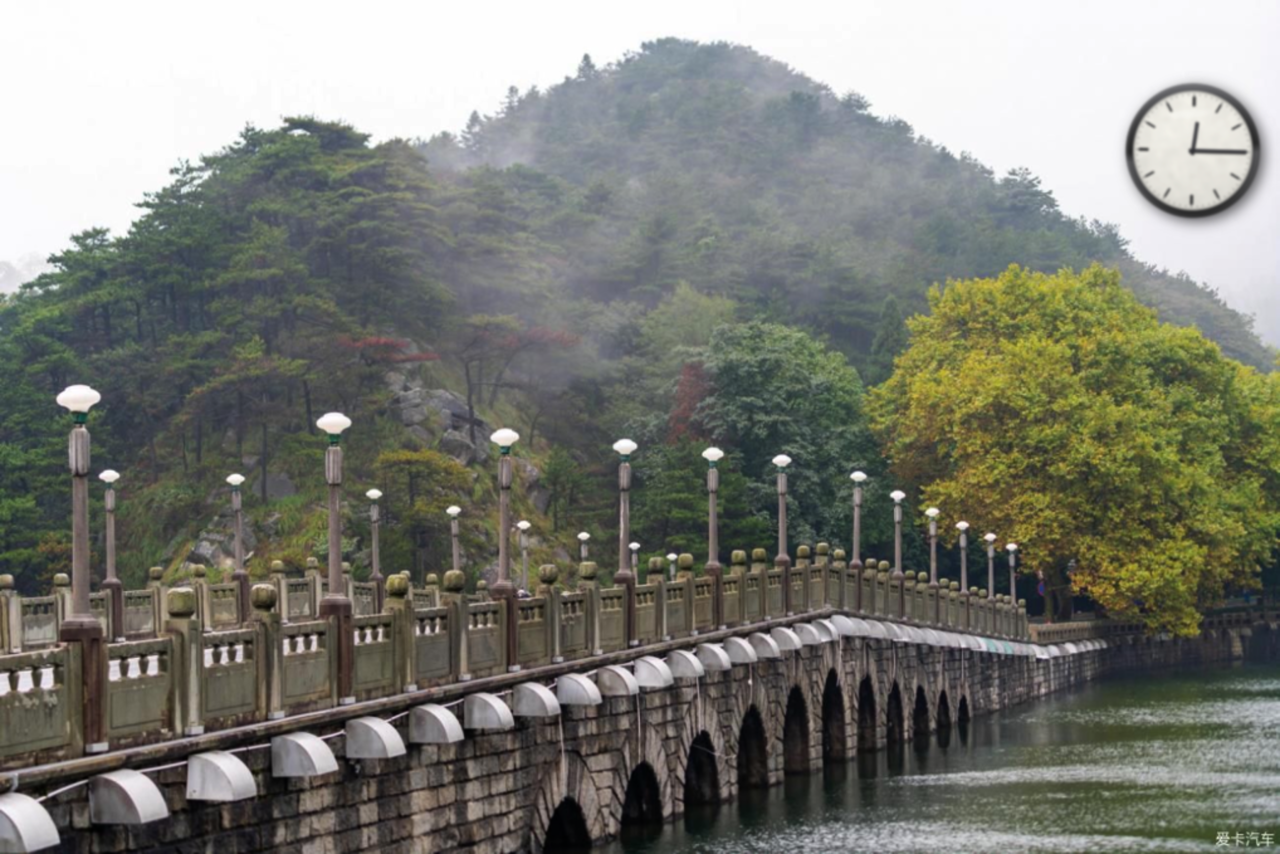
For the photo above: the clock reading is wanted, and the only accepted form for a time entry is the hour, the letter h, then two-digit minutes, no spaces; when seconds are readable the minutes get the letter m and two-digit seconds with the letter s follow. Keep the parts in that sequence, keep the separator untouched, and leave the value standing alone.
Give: 12h15
